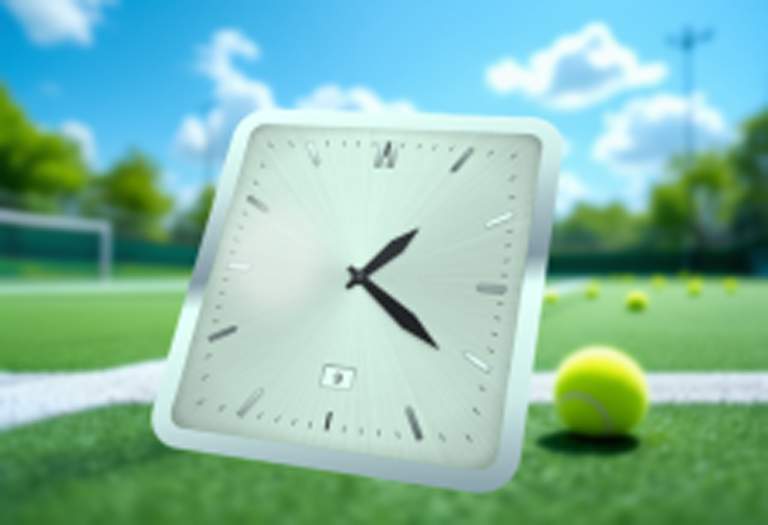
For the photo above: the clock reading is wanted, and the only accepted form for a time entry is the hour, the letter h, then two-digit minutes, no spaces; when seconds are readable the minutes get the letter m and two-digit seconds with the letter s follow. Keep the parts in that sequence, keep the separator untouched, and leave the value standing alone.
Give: 1h21
